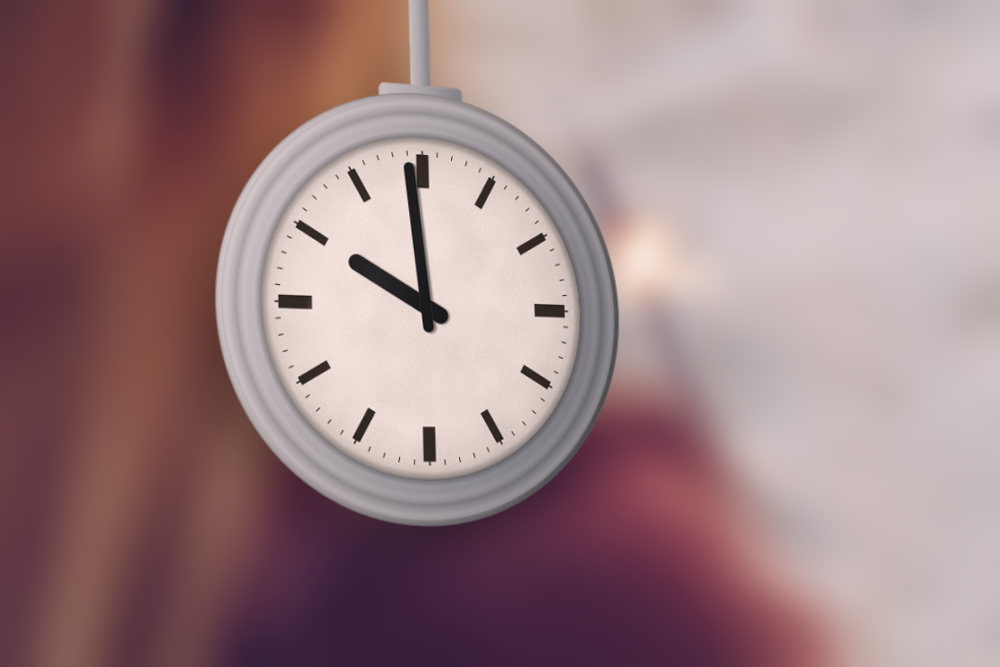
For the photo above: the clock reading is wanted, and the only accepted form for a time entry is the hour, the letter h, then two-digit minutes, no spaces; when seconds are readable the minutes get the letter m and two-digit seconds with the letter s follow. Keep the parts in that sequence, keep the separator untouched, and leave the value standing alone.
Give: 9h59
